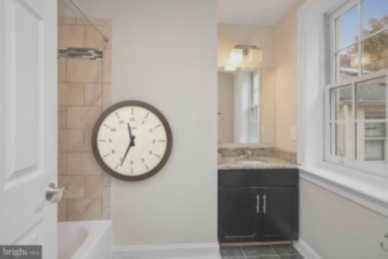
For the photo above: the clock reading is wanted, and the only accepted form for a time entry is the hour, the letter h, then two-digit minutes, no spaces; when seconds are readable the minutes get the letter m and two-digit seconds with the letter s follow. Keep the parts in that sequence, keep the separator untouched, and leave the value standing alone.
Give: 11h34
